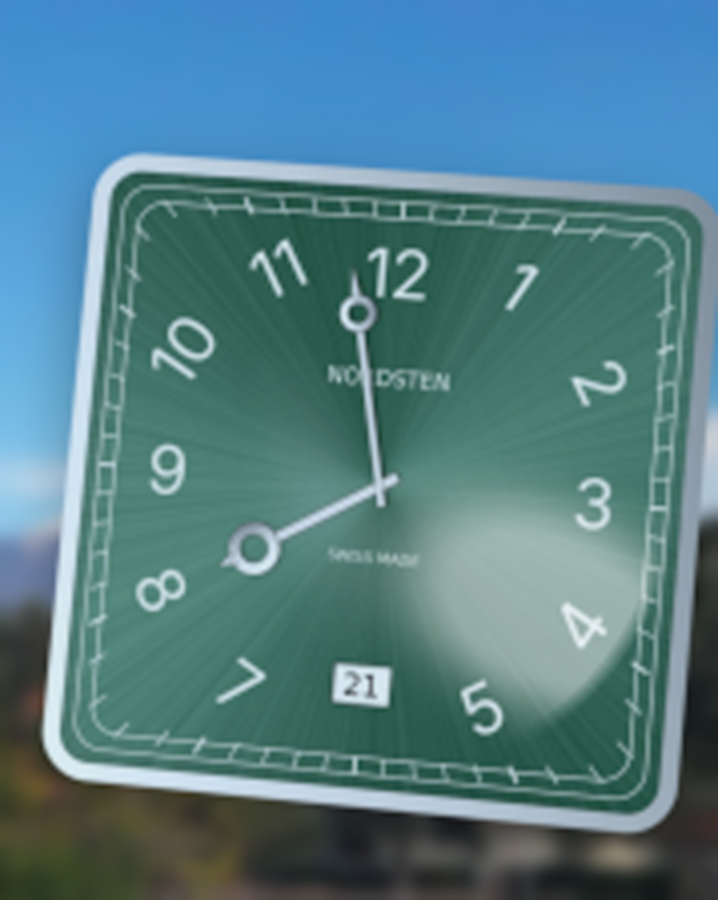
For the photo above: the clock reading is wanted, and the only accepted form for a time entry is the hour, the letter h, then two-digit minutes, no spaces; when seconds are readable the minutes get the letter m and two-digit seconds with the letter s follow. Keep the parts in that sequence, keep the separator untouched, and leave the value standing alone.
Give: 7h58
